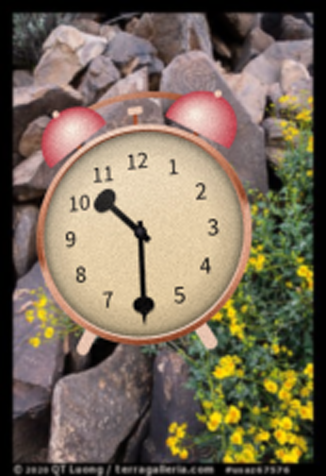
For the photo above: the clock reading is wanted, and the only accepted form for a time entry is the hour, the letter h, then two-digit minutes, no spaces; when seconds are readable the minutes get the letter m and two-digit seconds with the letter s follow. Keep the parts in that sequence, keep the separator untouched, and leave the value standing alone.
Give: 10h30
